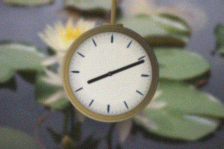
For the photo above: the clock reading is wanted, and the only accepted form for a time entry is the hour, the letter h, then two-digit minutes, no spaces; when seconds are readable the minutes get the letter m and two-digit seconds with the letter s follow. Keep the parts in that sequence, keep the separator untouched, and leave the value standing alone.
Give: 8h11
